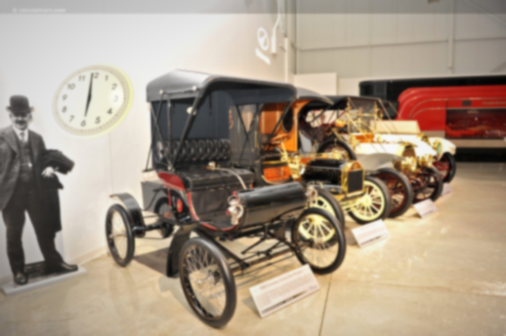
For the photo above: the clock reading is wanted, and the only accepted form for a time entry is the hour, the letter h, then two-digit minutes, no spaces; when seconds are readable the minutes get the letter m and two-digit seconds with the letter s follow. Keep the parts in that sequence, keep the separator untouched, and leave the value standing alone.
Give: 5h59
